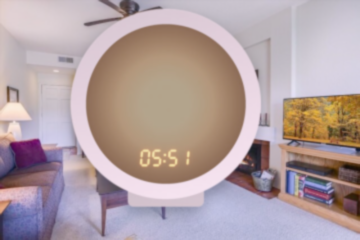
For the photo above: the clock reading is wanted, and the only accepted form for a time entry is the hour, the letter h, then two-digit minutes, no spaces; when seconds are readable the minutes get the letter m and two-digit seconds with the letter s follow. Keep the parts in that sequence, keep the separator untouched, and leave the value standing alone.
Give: 5h51
